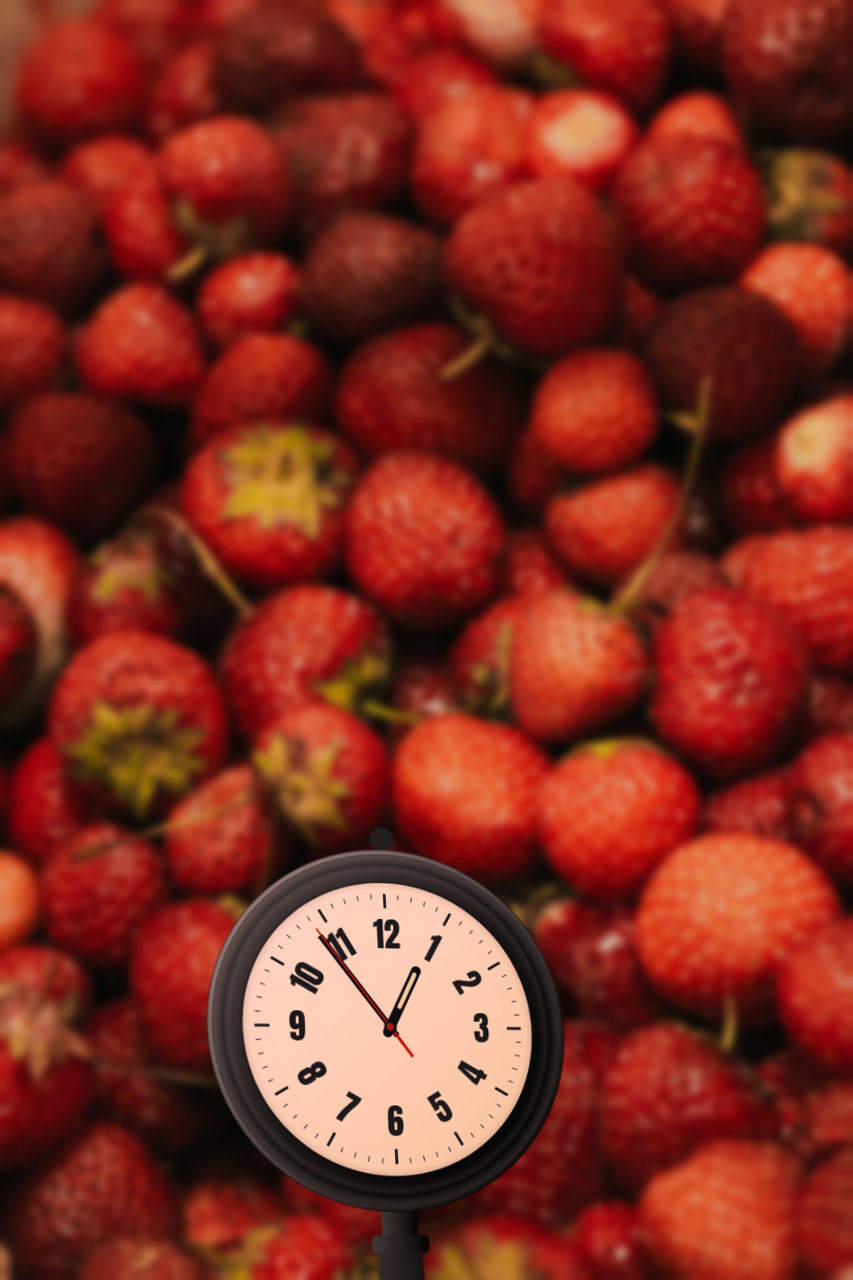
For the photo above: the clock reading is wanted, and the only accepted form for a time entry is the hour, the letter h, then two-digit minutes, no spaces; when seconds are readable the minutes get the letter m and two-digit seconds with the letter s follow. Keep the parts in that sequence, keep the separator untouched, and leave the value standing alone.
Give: 12h53m54s
